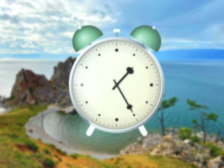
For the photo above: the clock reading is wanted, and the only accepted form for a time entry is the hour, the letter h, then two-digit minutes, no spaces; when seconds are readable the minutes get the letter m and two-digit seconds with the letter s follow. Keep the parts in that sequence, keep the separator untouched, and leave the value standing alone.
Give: 1h25
